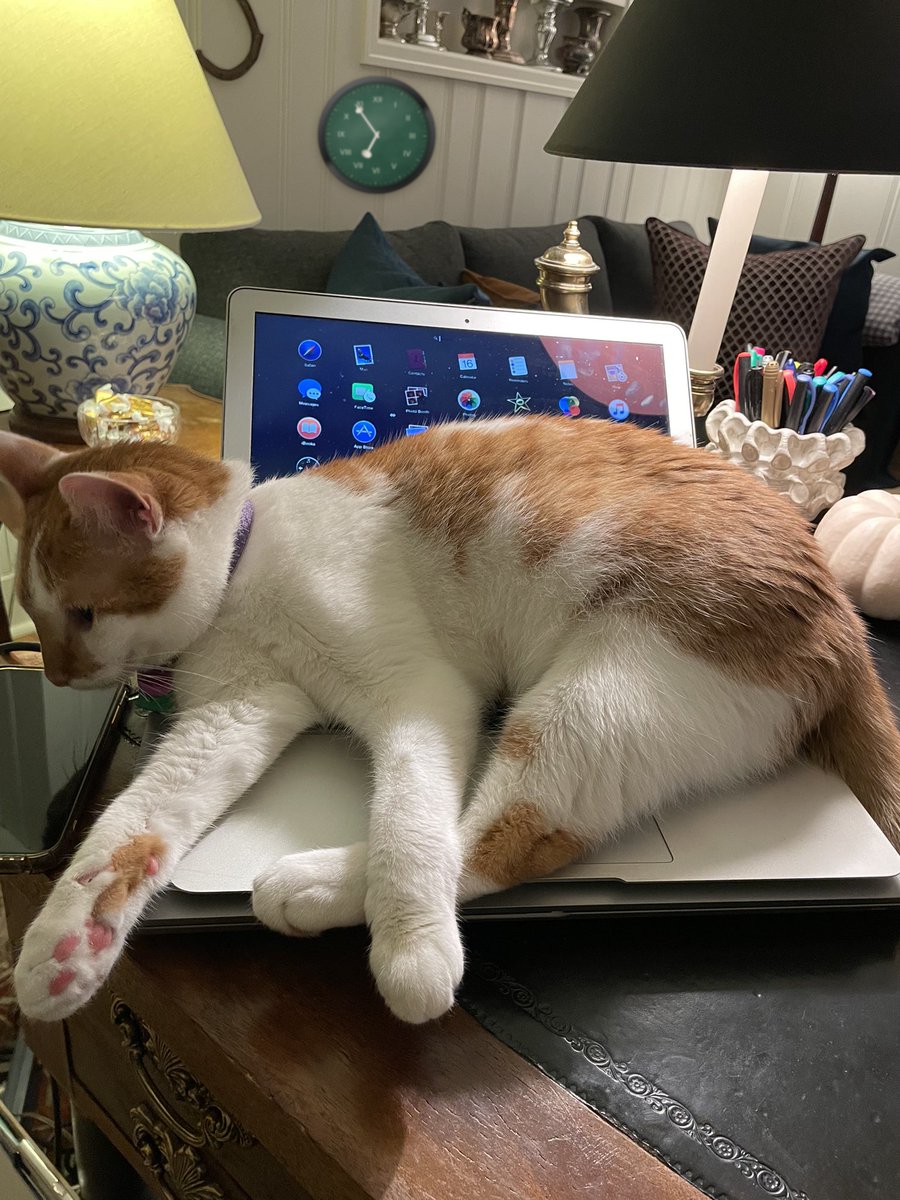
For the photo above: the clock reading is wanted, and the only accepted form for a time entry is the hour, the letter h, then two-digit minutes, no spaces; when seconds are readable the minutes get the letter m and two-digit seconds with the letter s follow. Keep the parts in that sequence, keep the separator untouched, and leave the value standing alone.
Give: 6h54
